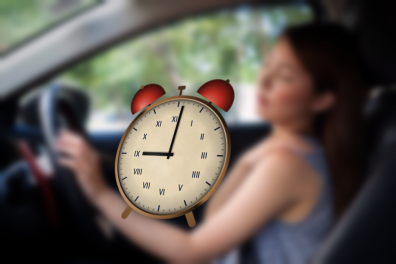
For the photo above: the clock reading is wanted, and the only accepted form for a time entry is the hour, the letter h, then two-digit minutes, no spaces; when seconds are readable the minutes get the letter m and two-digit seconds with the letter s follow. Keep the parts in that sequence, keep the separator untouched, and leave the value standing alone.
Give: 9h01
